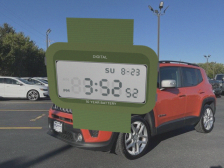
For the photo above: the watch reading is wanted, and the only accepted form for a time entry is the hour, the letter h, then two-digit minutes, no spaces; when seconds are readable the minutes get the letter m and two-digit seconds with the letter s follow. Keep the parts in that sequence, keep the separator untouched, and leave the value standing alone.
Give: 3h52m52s
